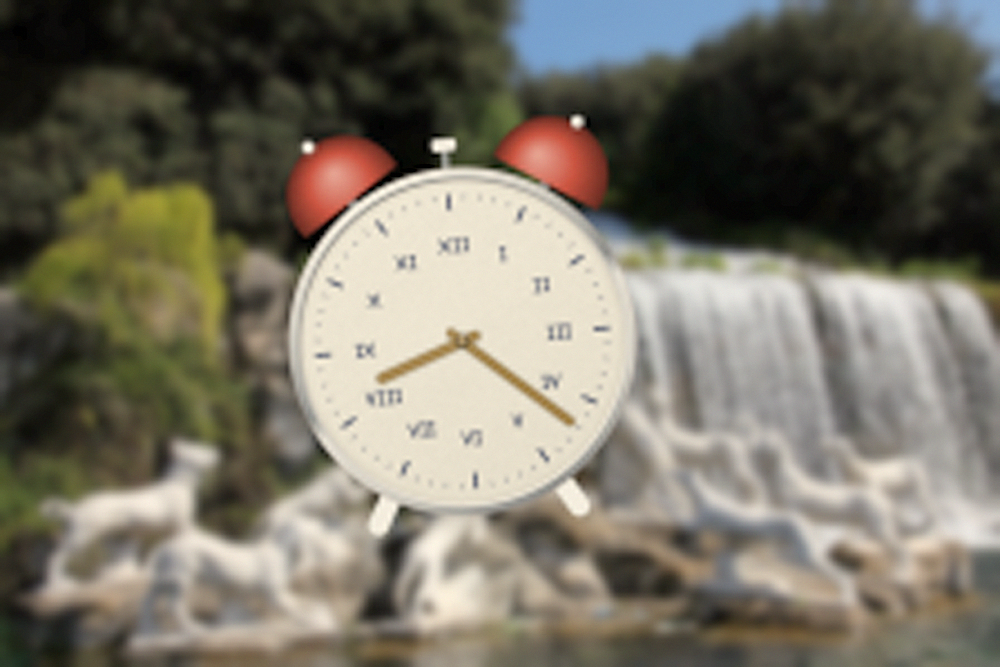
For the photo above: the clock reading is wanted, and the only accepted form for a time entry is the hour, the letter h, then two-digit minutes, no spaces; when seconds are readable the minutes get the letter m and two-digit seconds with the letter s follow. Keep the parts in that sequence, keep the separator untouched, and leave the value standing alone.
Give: 8h22
